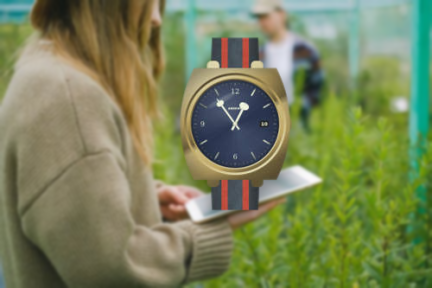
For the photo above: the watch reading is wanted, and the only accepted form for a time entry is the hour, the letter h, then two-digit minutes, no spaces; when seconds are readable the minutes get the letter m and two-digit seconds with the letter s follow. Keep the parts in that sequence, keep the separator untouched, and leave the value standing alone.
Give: 12h54
